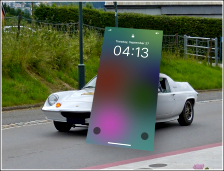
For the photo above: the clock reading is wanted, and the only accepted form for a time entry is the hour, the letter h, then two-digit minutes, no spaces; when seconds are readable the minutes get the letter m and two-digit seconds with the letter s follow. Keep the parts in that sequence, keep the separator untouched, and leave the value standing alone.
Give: 4h13
